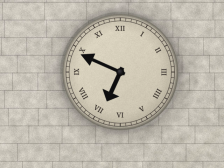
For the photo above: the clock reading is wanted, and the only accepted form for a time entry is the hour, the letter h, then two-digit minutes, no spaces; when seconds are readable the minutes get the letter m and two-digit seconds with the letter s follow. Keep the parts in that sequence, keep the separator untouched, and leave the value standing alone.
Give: 6h49
